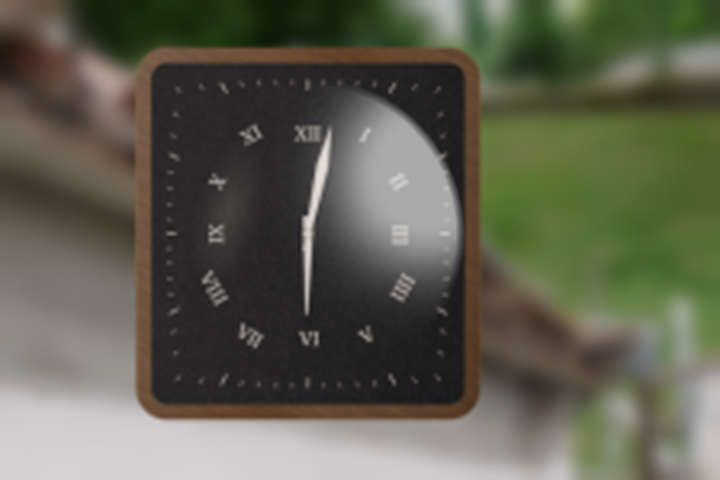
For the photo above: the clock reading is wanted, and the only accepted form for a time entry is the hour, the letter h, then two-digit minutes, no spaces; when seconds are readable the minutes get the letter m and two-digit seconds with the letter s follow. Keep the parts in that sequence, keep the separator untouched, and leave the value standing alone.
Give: 6h02
